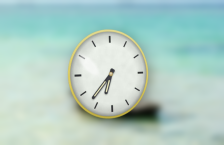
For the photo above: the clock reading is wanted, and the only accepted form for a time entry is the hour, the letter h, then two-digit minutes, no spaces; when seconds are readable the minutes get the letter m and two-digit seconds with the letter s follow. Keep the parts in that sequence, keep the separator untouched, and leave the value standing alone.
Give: 6h37
